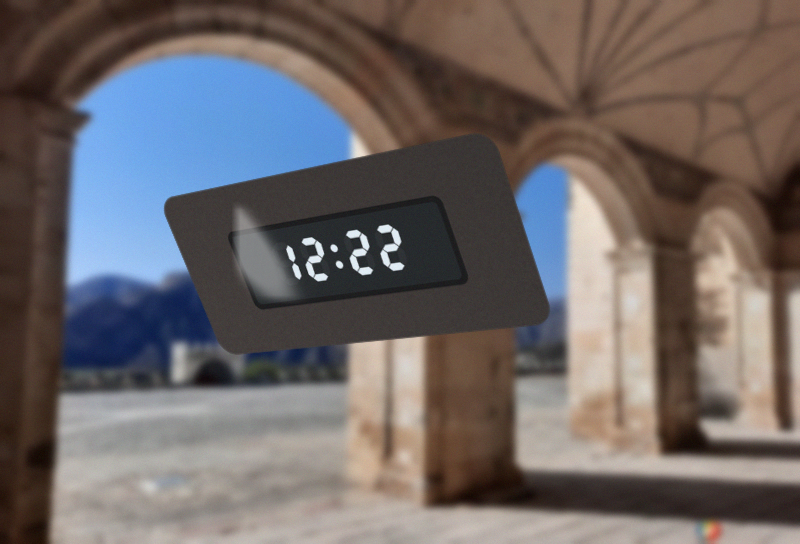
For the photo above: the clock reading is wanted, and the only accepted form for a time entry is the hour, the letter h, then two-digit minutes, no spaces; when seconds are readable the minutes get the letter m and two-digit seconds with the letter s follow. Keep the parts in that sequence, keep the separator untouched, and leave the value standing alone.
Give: 12h22
